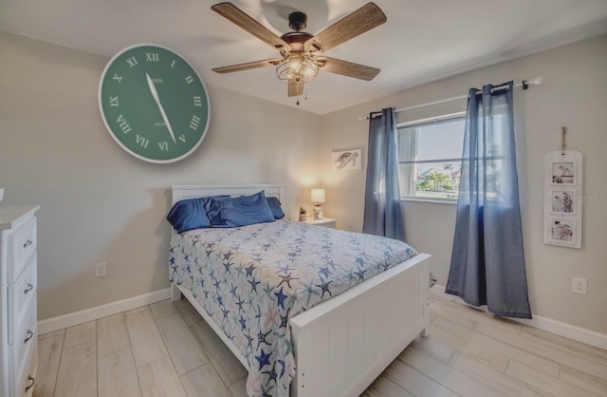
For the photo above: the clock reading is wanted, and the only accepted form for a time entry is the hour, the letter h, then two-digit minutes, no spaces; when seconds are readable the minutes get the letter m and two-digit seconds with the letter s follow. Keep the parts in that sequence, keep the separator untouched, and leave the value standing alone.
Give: 11h27
